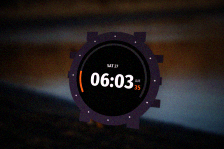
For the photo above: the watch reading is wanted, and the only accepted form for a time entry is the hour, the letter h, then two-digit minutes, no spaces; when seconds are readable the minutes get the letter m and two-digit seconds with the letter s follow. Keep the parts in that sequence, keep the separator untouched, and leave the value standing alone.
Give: 6h03
